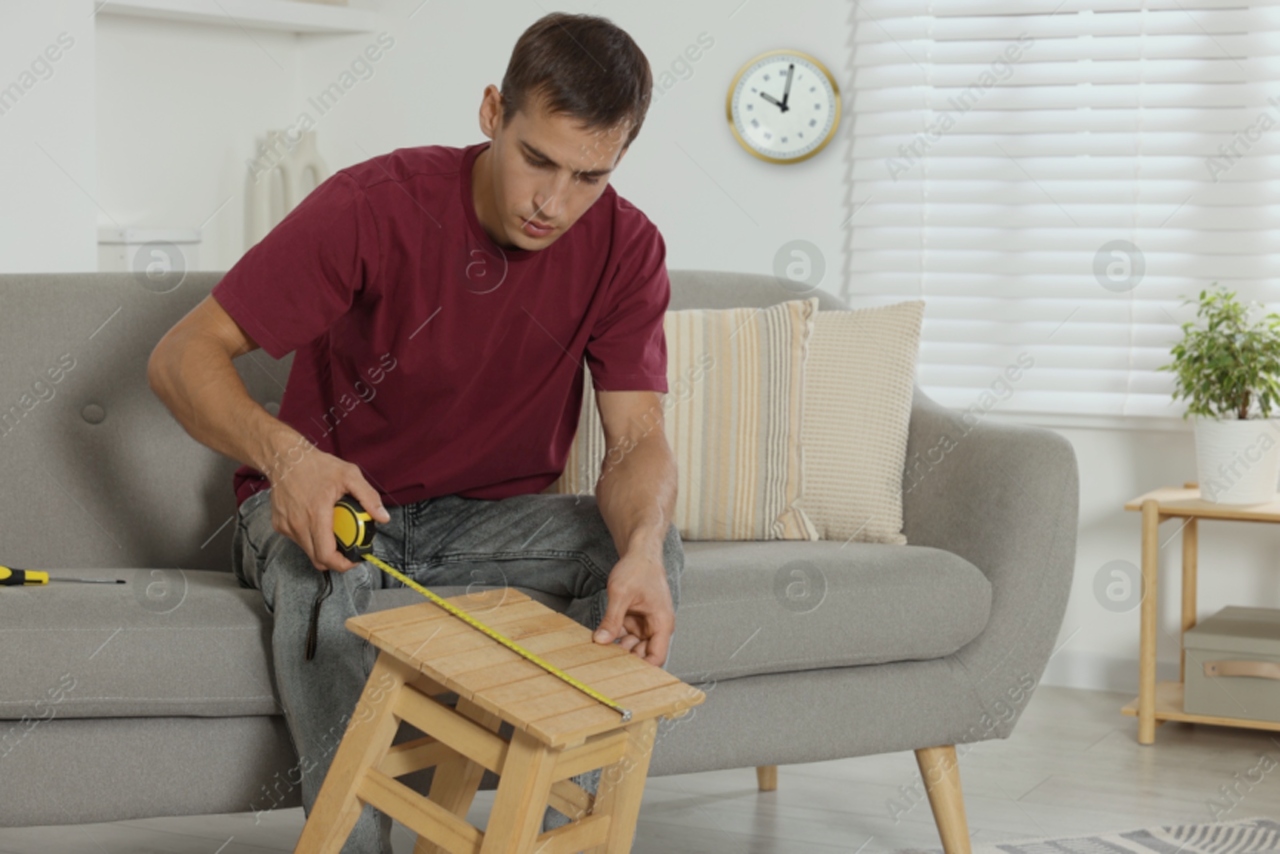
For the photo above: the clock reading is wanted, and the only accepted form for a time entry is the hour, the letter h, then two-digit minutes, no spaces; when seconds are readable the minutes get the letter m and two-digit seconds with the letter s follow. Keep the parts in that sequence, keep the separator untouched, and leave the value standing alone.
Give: 10h02
